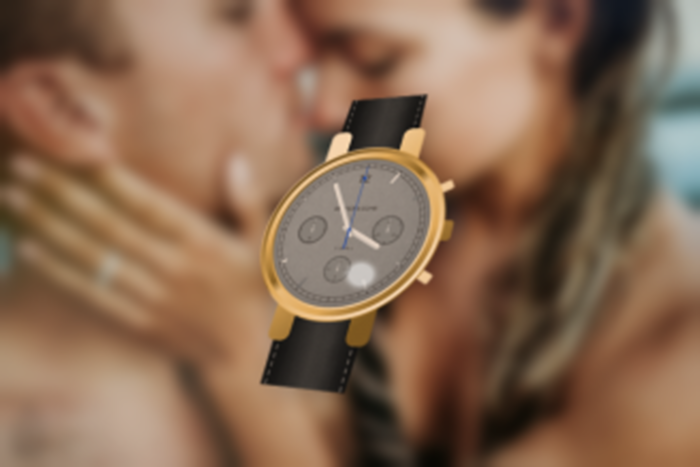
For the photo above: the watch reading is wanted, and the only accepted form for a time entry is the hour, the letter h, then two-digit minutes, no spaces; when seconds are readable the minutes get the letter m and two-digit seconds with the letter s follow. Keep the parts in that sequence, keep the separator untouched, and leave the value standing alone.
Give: 3h55
